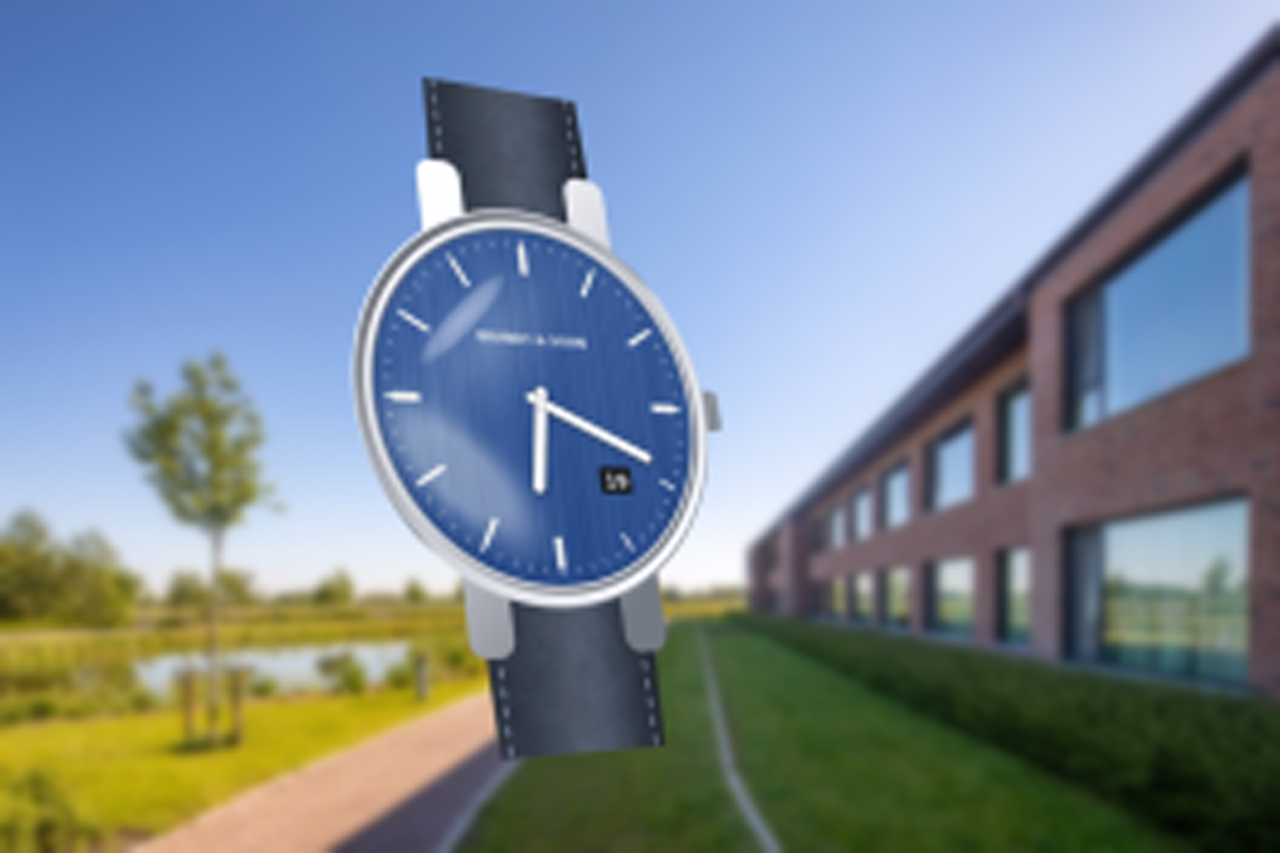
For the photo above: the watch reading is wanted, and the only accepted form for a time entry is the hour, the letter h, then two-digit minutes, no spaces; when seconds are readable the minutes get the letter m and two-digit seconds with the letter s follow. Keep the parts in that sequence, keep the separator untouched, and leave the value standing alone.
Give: 6h19
